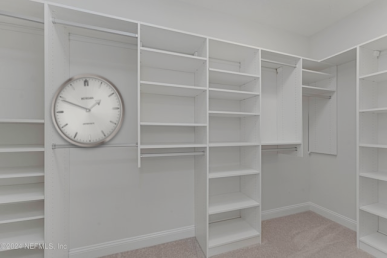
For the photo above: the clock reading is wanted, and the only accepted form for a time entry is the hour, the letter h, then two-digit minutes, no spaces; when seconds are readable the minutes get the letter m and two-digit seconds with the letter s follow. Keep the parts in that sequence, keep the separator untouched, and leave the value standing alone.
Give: 1h49
